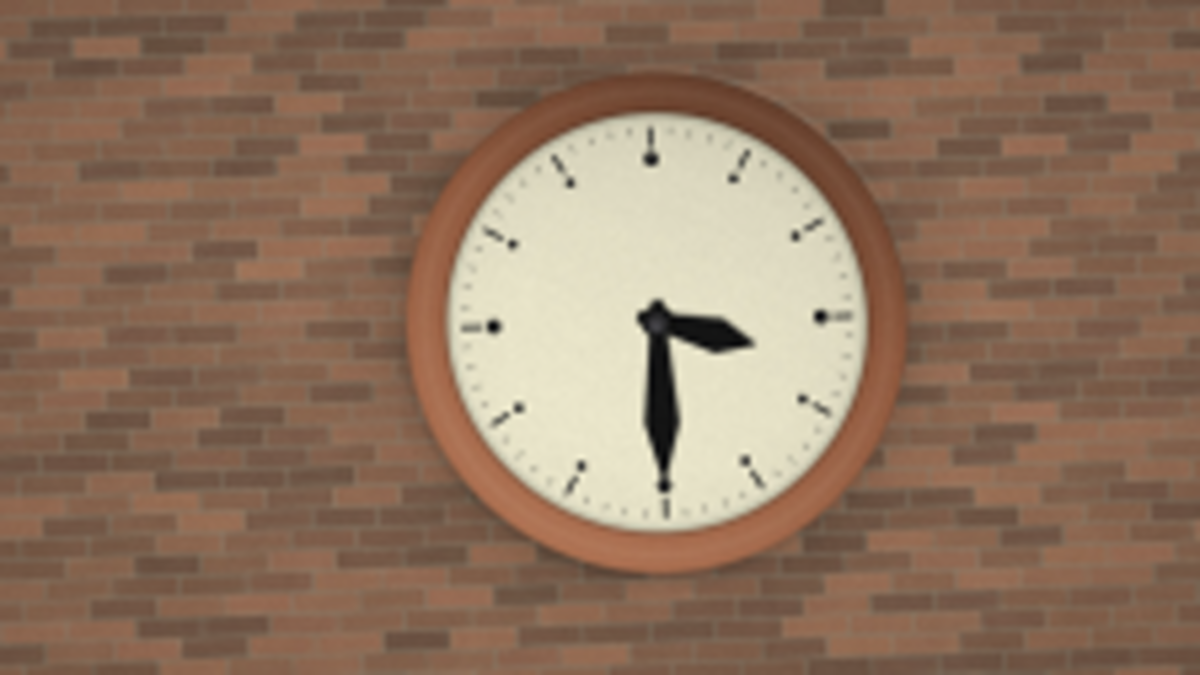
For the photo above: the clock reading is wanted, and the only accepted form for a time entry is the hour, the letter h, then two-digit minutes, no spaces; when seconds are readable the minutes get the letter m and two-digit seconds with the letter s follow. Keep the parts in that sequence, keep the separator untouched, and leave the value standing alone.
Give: 3h30
